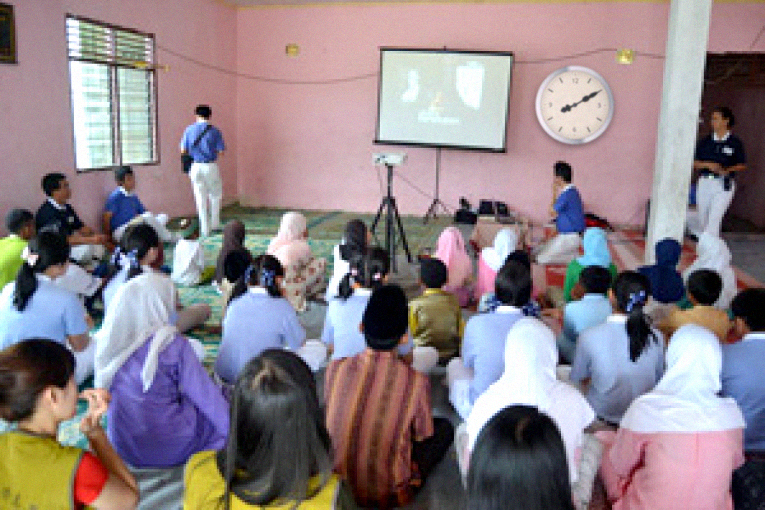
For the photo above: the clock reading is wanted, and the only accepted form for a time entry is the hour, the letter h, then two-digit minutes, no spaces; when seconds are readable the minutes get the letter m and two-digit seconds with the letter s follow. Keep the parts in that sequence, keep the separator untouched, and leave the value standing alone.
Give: 8h10
